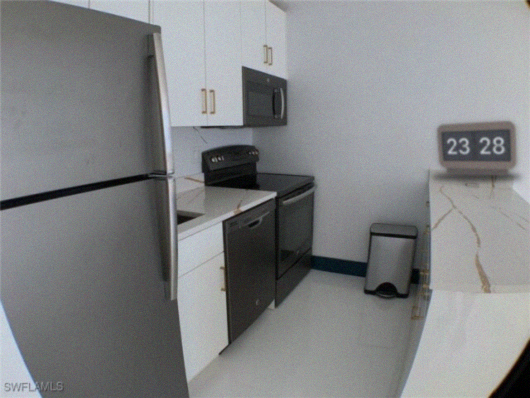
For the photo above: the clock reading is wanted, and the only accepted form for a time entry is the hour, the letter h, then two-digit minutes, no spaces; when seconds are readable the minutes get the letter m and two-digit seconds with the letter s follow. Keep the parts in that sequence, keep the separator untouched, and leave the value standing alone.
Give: 23h28
